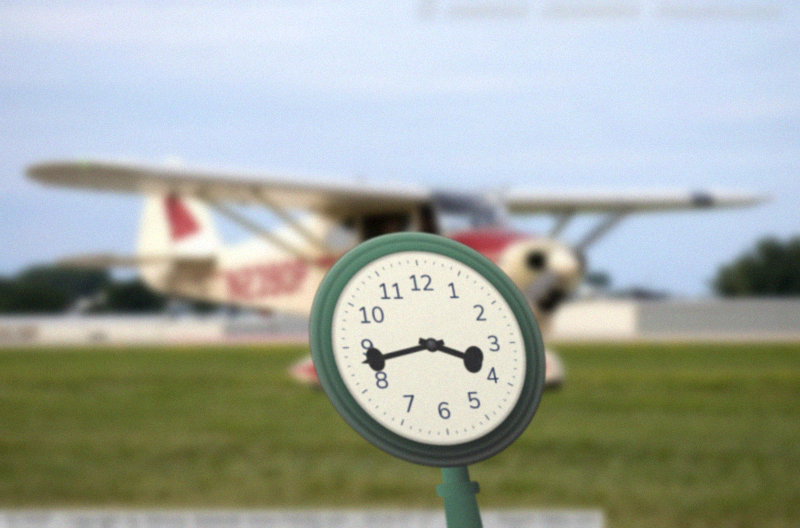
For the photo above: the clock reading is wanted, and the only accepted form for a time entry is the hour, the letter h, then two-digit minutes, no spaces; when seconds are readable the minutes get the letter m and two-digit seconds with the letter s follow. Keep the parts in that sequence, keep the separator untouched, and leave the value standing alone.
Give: 3h43
